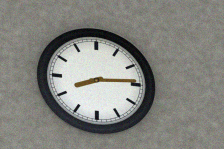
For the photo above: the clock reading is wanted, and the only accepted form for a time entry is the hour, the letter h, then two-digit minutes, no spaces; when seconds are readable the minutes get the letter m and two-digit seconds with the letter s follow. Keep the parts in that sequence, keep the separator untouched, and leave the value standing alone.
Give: 8h14
